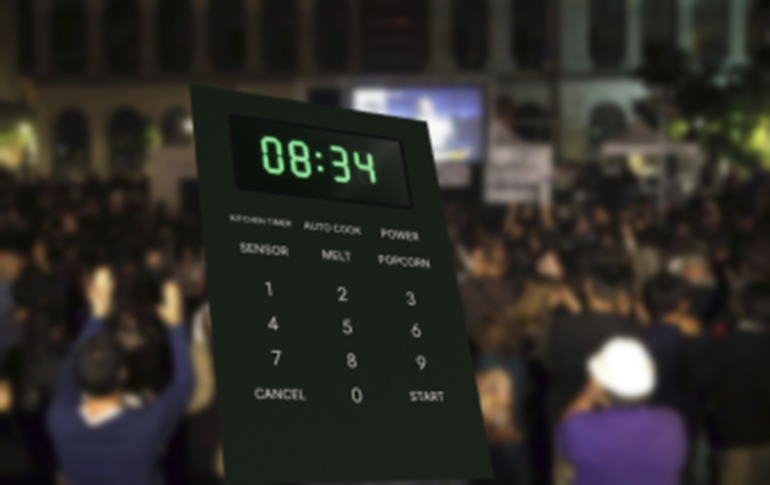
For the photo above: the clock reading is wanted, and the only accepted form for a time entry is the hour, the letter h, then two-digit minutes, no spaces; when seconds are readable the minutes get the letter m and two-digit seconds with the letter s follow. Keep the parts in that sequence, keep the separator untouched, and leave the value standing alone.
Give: 8h34
